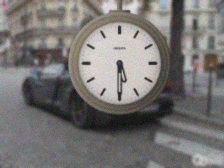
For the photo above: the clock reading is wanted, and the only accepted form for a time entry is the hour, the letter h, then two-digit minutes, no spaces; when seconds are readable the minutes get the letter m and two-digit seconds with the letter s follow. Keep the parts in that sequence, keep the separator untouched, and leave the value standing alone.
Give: 5h30
